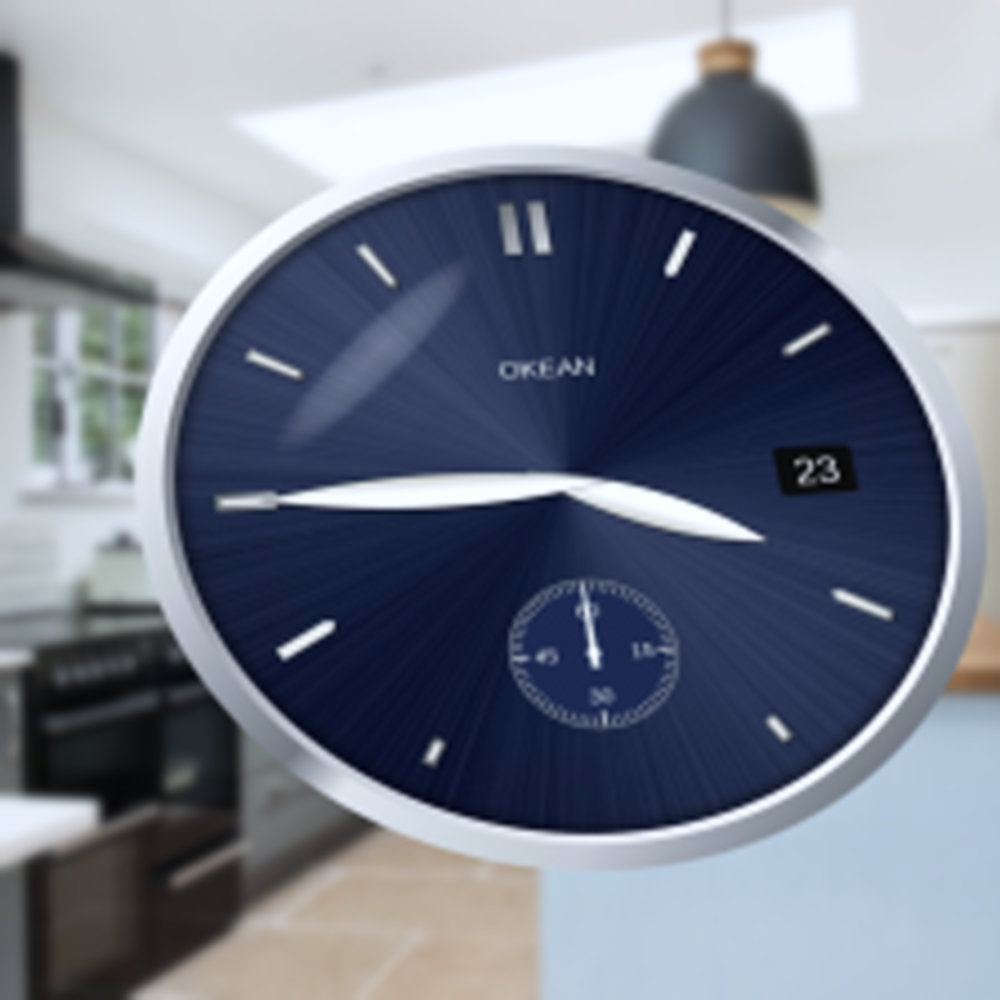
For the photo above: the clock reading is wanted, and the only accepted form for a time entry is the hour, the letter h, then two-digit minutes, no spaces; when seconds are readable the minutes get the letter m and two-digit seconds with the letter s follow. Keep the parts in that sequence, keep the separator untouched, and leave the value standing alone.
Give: 3h45
